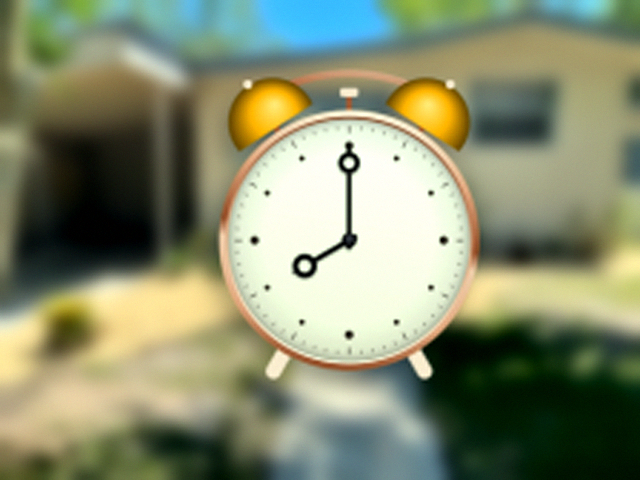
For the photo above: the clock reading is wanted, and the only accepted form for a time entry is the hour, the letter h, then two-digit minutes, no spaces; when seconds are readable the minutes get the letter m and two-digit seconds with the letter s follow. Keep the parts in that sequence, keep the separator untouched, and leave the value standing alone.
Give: 8h00
